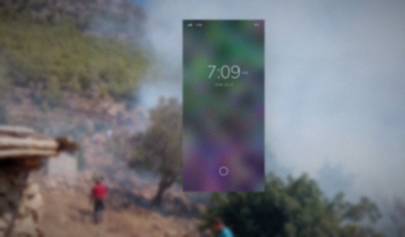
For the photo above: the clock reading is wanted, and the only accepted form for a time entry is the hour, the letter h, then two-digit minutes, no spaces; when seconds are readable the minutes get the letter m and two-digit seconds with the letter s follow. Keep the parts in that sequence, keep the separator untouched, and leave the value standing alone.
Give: 7h09
